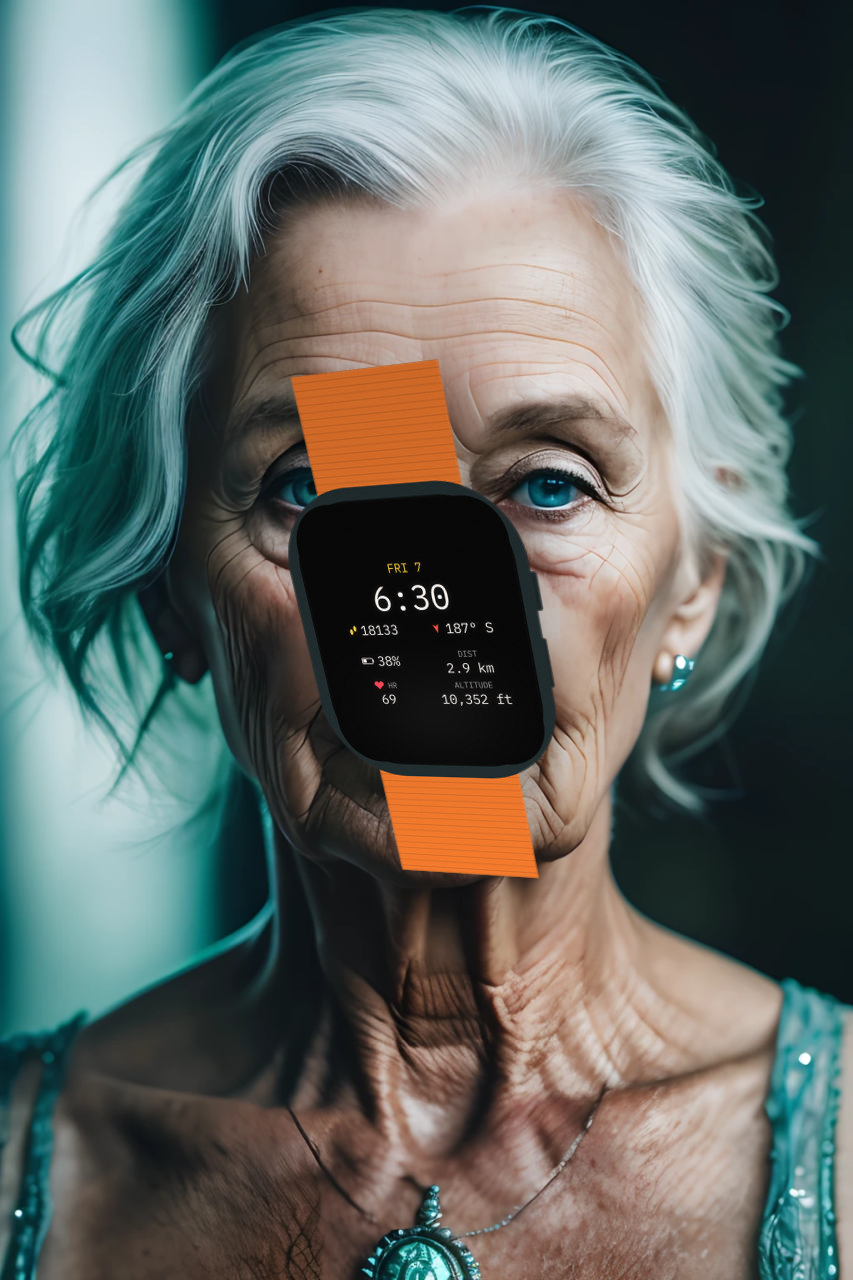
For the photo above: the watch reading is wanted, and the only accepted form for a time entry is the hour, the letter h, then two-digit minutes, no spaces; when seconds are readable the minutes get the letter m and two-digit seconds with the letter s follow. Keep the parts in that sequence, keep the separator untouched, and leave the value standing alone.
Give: 6h30
